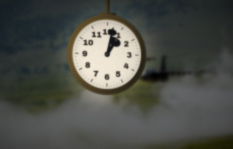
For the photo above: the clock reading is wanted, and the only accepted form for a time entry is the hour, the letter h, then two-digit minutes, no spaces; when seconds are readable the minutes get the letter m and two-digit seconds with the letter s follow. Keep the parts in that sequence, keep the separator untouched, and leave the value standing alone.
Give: 1h02
